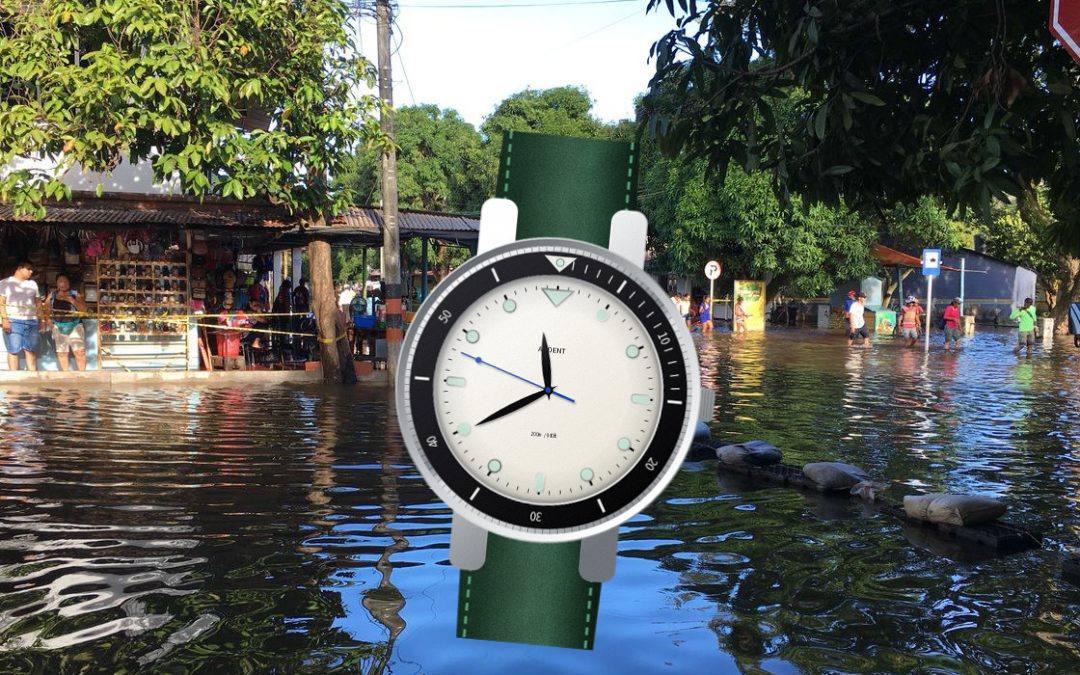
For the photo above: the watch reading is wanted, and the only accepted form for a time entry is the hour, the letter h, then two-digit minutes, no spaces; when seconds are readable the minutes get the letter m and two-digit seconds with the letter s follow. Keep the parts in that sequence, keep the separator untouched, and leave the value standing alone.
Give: 11h39m48s
